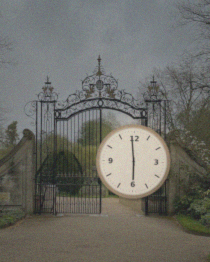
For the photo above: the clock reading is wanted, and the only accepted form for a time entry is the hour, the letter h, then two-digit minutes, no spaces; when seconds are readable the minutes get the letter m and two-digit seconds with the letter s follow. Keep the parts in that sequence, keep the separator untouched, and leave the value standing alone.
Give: 5h59
